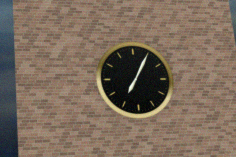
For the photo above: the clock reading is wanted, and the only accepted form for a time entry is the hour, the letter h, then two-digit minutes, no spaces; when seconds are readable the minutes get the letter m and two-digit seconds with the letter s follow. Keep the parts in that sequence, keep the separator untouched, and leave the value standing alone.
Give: 7h05
